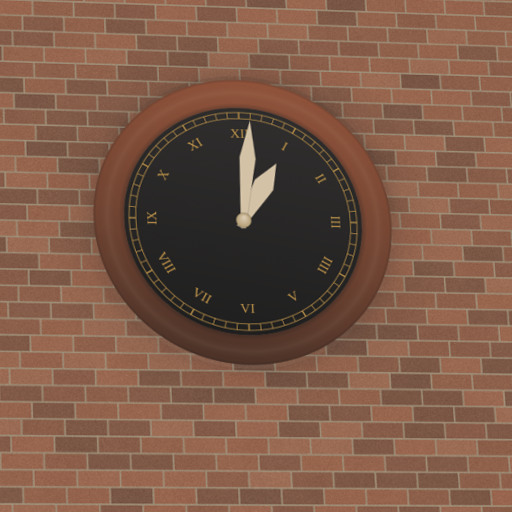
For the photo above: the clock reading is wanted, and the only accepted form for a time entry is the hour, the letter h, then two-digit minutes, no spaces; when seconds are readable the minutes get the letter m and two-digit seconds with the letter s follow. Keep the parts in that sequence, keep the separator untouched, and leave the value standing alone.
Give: 1h01
